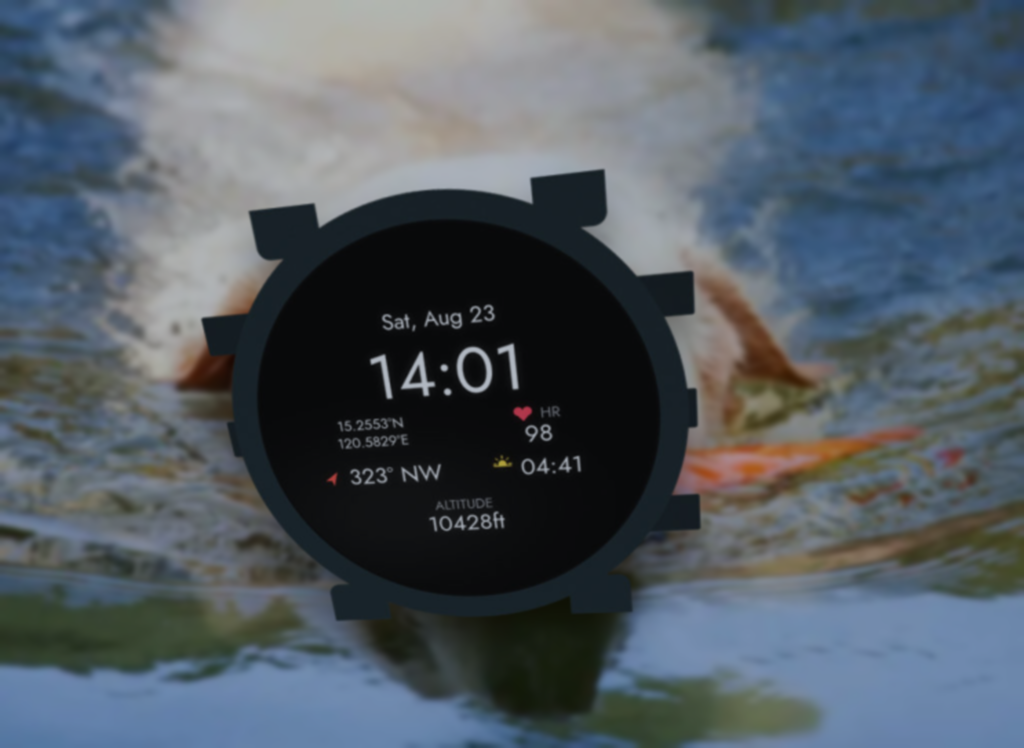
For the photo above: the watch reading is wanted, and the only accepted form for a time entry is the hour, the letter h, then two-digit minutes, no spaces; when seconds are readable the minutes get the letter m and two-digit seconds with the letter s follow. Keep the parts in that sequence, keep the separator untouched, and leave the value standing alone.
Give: 14h01
